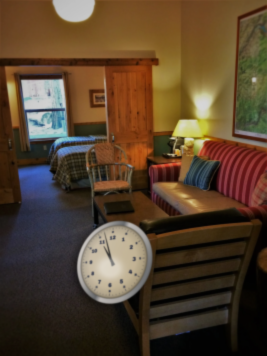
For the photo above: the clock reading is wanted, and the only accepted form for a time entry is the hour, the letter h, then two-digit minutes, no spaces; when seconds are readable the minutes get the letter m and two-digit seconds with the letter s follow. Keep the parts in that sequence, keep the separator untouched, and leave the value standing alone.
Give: 10h57
